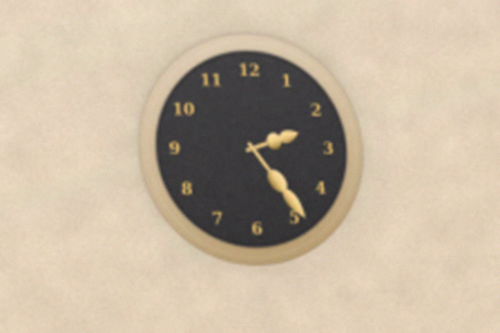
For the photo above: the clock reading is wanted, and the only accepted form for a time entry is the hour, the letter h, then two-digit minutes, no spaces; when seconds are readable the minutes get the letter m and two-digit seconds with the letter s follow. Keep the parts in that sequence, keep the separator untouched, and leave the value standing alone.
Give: 2h24
